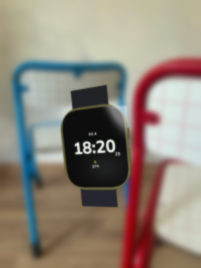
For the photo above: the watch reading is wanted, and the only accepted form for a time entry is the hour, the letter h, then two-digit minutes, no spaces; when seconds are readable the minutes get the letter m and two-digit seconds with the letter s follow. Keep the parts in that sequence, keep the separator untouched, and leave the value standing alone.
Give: 18h20
